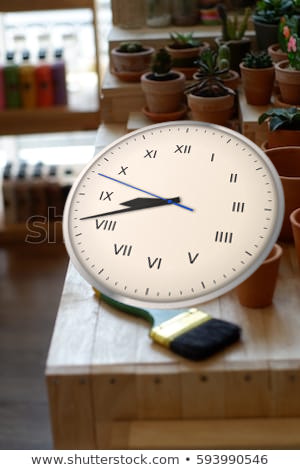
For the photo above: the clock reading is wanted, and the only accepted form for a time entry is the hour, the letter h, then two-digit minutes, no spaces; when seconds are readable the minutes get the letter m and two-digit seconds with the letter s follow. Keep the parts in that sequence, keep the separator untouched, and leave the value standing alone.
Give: 8h41m48s
